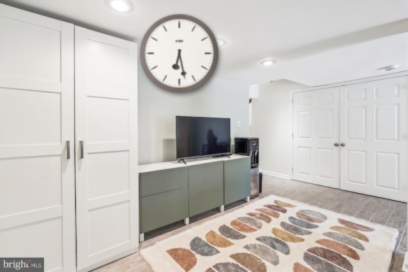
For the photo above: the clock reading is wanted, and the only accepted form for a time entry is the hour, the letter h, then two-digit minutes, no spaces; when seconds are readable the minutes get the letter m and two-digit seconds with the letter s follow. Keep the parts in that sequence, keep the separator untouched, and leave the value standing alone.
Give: 6h28
